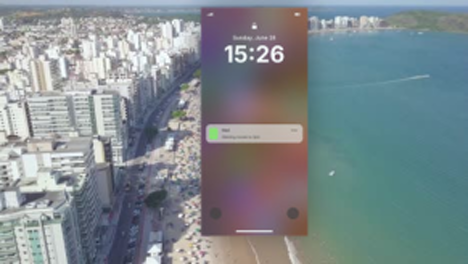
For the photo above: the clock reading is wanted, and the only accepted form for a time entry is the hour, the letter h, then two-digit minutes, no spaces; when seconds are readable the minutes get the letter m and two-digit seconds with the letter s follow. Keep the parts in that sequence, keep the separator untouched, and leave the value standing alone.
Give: 15h26
